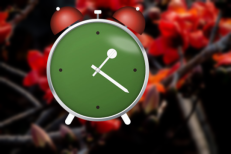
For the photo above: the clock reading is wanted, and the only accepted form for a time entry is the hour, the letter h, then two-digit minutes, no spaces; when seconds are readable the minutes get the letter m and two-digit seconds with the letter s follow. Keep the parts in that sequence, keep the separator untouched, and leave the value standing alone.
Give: 1h21
